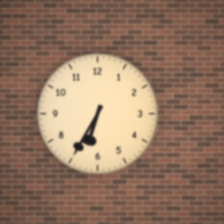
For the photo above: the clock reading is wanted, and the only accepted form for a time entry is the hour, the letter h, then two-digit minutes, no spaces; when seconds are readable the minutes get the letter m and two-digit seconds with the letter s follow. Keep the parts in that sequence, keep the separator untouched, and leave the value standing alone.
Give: 6h35
